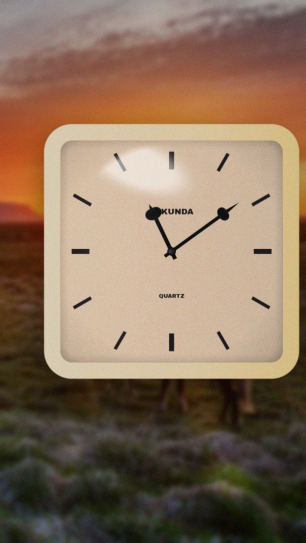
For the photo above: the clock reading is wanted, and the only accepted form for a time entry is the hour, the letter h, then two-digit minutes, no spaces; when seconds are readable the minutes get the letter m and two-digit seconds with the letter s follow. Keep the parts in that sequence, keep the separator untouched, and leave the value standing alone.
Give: 11h09
